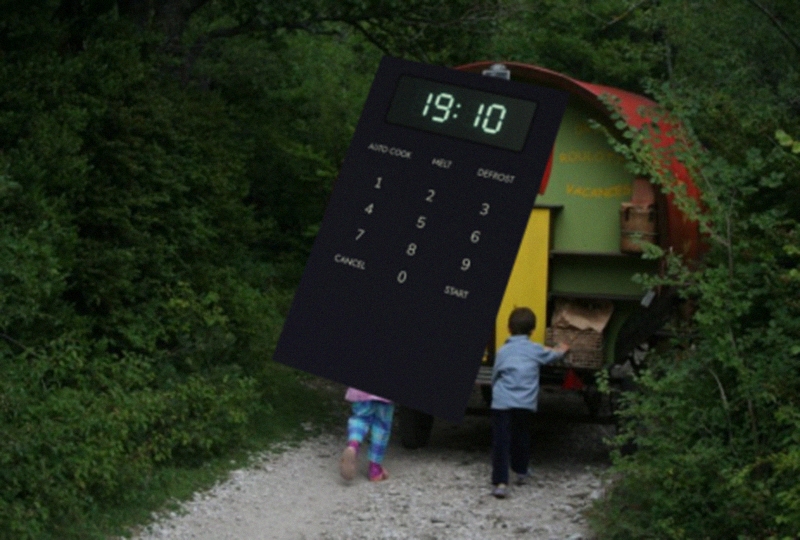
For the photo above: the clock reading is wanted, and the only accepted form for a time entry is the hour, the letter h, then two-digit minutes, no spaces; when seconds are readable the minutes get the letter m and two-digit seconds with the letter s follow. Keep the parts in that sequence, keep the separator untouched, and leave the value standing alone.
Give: 19h10
